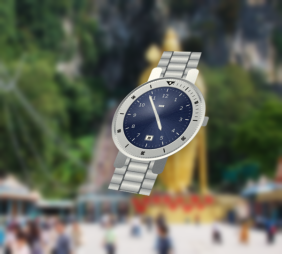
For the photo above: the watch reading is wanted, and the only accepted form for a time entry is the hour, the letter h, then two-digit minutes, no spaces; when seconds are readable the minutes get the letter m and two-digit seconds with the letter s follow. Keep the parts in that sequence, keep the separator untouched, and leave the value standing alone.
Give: 4h54
